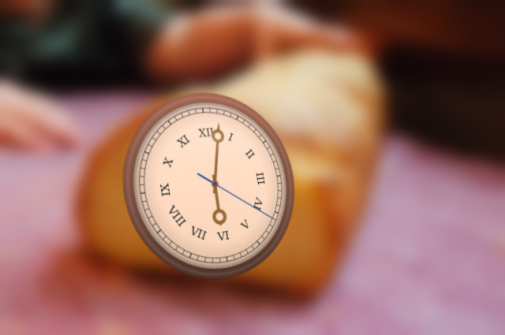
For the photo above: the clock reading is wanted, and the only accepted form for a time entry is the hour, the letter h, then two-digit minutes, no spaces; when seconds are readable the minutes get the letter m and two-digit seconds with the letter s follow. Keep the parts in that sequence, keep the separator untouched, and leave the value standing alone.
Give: 6h02m21s
